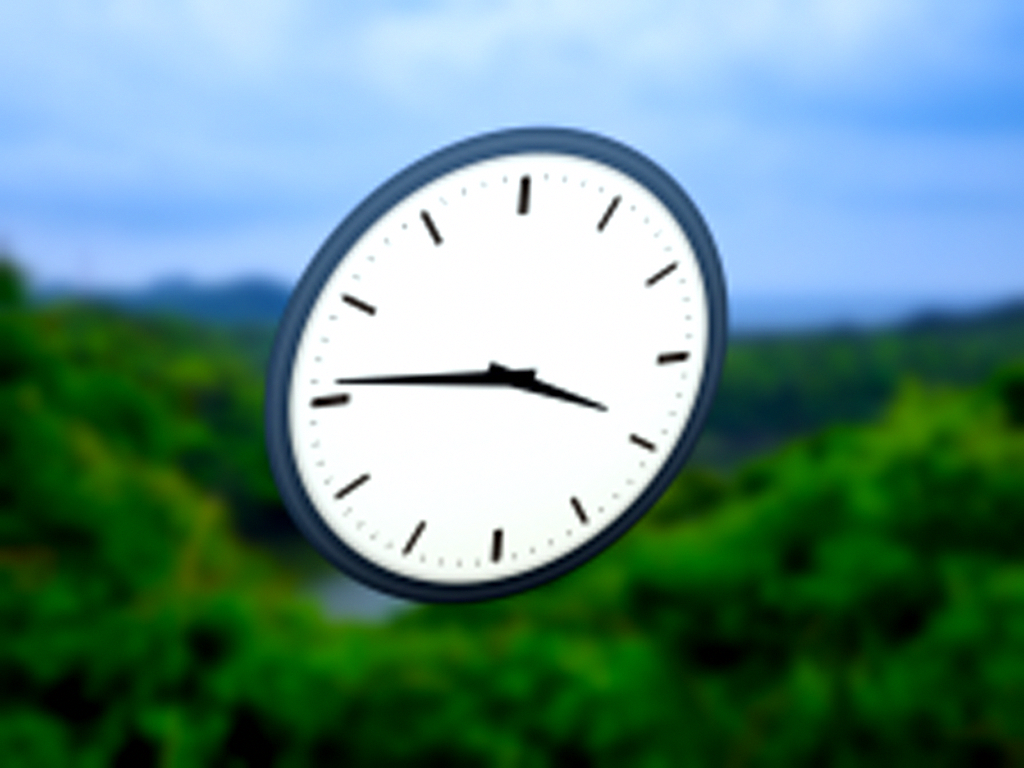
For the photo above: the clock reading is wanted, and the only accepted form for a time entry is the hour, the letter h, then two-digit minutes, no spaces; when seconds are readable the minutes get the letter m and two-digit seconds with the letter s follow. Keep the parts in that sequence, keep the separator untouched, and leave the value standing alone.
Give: 3h46
